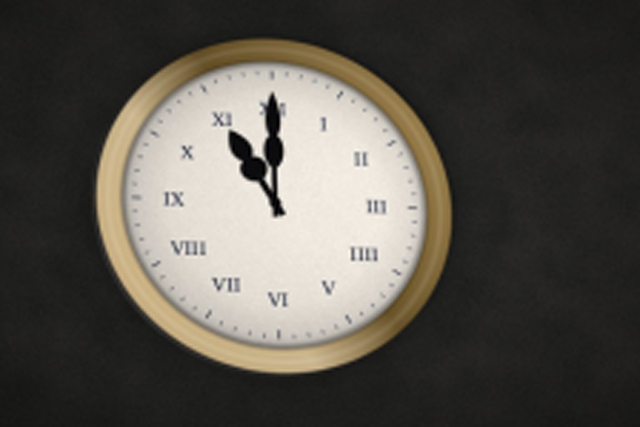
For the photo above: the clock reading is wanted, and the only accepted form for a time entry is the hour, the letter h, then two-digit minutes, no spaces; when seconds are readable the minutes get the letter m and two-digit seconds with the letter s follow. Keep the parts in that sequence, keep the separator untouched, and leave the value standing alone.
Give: 11h00
